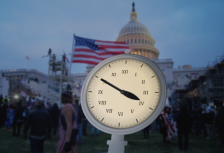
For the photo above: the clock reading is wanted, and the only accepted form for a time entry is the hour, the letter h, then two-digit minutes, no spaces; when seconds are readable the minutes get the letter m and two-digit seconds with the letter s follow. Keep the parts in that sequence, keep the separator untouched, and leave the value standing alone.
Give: 3h50
